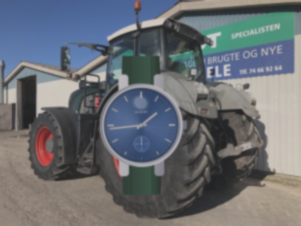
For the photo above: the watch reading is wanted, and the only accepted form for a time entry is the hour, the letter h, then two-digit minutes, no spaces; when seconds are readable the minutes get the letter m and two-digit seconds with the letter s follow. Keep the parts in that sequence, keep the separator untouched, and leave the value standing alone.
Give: 1h44
